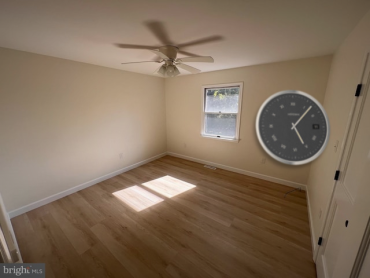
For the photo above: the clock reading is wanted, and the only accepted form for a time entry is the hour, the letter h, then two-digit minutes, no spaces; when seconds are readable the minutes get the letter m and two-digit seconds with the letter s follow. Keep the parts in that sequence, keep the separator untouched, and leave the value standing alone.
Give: 5h07
